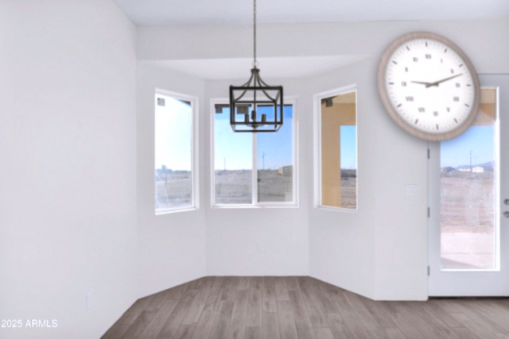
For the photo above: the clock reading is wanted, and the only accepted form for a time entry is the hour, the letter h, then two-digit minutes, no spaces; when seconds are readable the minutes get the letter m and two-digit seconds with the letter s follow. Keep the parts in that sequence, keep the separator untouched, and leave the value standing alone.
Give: 9h12
